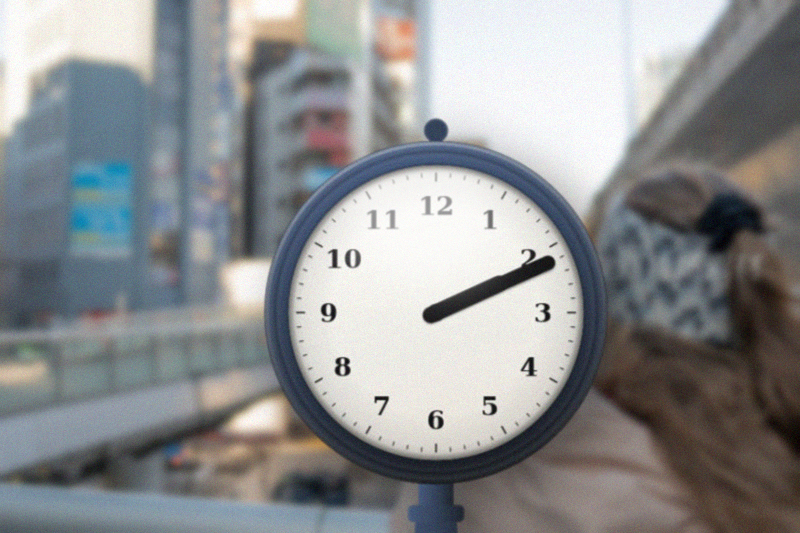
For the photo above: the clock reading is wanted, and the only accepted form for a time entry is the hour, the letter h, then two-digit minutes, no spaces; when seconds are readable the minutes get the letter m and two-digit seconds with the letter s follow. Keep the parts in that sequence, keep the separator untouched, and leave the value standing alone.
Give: 2h11
